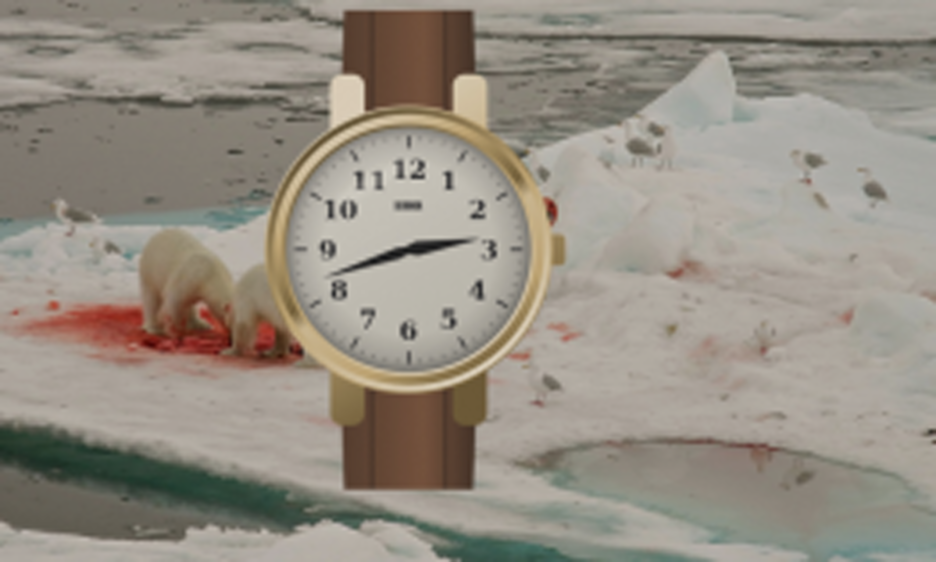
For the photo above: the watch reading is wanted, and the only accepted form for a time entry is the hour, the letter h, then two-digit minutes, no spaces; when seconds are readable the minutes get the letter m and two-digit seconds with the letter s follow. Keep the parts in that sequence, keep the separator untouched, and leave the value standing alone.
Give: 2h42
